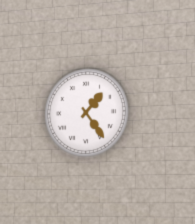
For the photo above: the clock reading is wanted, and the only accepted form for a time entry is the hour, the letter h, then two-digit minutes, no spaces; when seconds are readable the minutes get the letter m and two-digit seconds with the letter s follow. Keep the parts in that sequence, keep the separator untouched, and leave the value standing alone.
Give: 1h24
